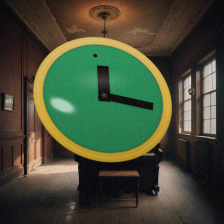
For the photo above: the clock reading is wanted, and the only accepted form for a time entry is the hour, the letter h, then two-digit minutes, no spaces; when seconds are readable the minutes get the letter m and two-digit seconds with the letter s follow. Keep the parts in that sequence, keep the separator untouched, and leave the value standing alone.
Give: 12h18
